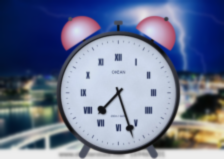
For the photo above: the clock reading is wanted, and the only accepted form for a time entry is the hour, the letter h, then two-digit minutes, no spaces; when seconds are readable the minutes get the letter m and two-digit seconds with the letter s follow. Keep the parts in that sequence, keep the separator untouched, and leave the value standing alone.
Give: 7h27
